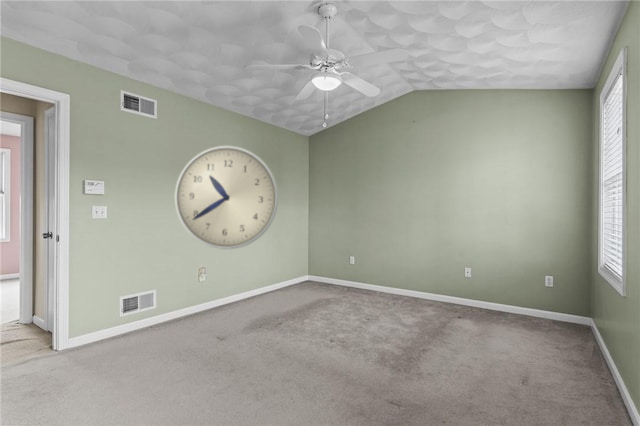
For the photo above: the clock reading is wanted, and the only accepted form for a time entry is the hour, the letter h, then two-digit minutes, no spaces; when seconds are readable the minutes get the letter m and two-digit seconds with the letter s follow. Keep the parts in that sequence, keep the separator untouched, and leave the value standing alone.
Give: 10h39
